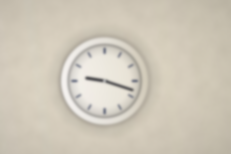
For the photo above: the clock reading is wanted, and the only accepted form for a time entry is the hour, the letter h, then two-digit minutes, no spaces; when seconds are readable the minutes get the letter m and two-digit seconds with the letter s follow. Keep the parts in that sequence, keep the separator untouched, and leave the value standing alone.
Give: 9h18
